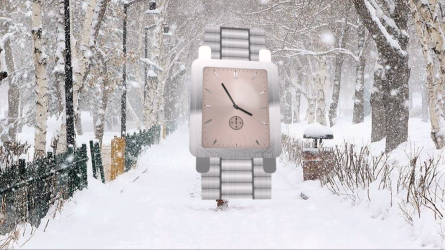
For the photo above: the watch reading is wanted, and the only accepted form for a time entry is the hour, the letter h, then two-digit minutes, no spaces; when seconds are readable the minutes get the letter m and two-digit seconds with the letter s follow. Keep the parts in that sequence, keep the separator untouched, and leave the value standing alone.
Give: 3h55
